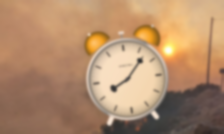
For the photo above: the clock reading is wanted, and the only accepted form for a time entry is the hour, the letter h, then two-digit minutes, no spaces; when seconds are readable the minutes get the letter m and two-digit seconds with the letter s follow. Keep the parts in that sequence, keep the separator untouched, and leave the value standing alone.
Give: 8h07
